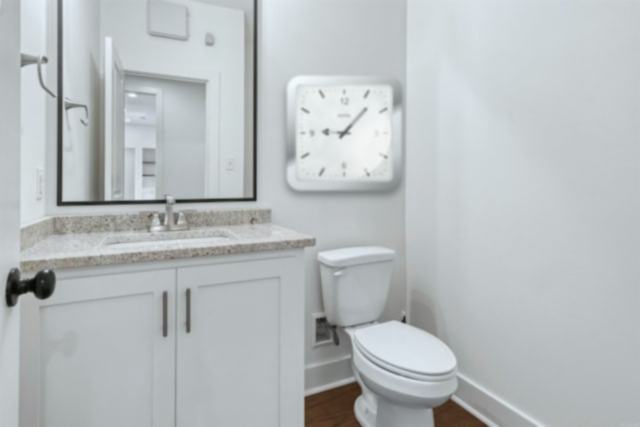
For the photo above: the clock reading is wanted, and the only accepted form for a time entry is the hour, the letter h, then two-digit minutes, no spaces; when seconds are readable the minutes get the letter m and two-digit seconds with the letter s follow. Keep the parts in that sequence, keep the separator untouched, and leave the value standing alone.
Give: 9h07
